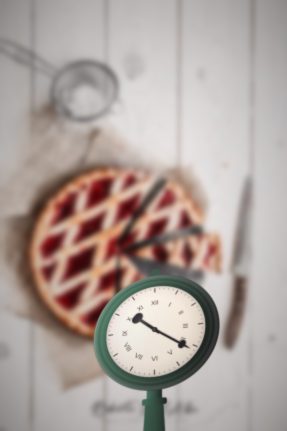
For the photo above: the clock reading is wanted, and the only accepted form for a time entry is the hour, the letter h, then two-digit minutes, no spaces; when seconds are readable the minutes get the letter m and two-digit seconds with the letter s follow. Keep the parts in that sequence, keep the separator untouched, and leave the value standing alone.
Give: 10h21
